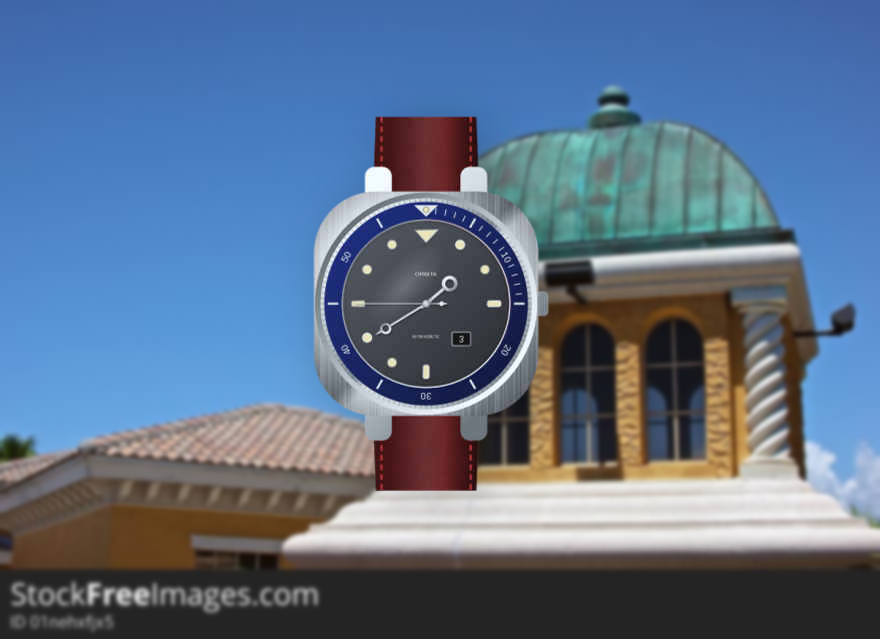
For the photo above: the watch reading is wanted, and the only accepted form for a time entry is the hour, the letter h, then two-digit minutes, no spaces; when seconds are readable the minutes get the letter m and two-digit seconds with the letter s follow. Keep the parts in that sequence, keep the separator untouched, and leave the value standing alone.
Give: 1h39m45s
